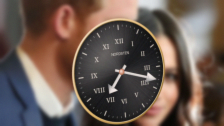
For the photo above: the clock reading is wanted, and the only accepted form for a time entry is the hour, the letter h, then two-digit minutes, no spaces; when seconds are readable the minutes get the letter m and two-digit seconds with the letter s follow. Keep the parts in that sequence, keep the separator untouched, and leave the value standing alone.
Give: 7h18
